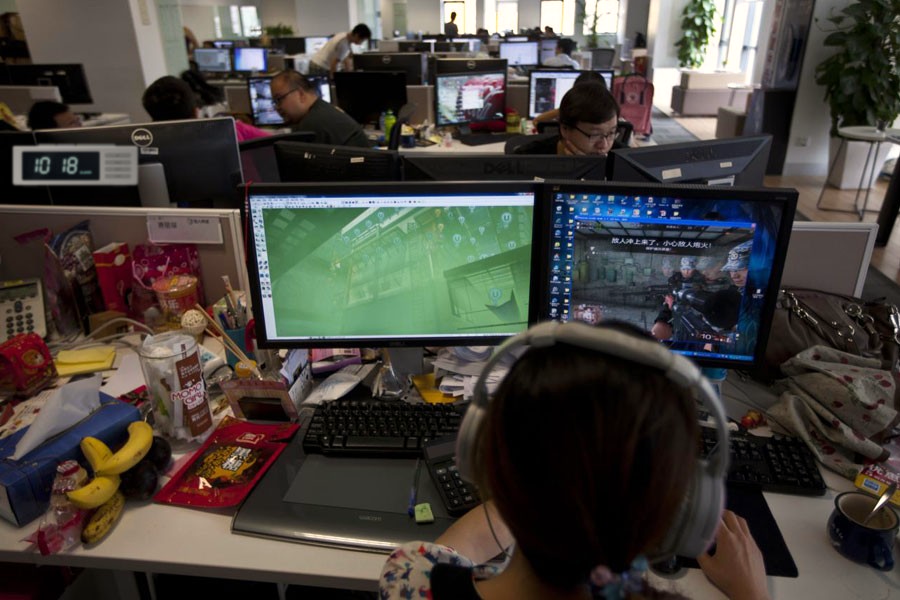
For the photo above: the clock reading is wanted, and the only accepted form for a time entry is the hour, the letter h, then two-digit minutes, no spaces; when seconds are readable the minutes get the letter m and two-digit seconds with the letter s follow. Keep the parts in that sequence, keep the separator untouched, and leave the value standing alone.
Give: 10h18
